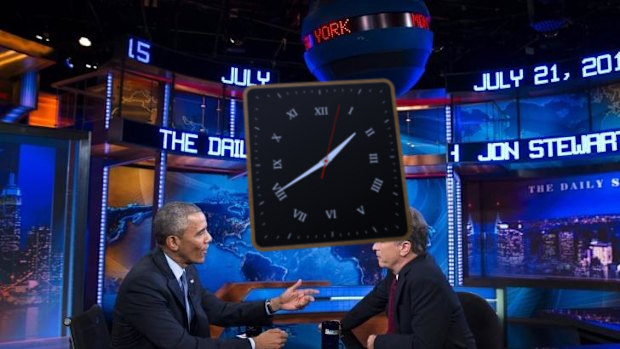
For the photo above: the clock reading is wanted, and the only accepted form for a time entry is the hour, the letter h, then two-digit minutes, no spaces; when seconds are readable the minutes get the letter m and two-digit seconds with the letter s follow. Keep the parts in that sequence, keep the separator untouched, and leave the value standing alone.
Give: 1h40m03s
